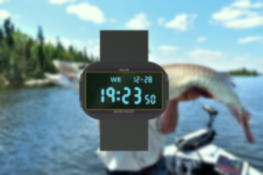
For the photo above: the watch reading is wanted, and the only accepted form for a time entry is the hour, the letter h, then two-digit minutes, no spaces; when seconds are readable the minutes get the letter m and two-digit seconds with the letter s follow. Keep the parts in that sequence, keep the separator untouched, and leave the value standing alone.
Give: 19h23
